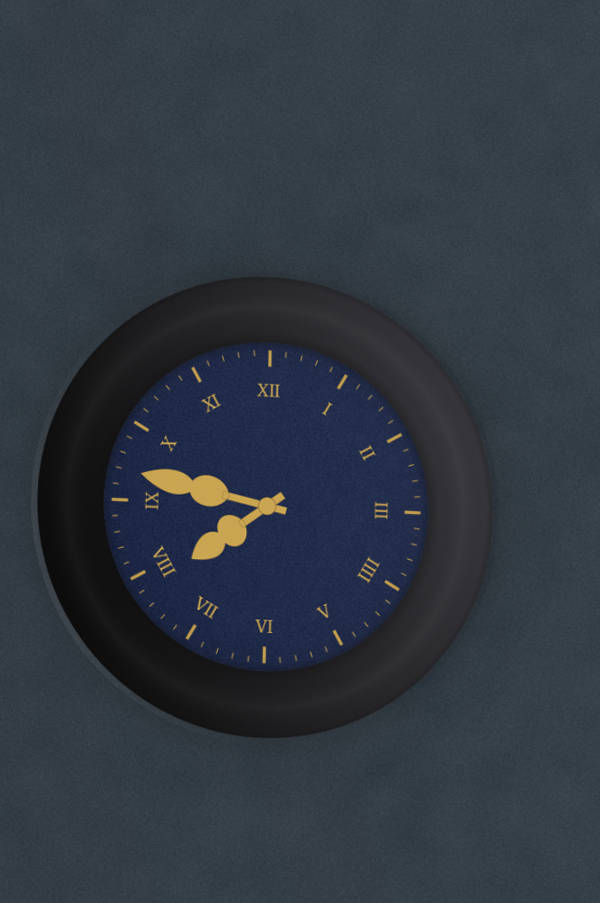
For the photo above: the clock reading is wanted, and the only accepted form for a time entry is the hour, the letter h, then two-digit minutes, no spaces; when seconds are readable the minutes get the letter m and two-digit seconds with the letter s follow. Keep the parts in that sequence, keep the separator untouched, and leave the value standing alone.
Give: 7h47
